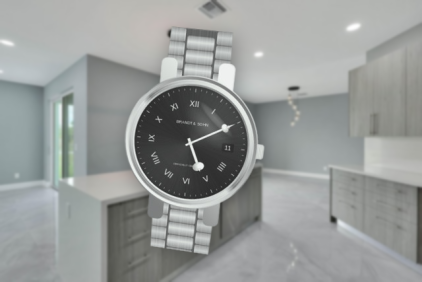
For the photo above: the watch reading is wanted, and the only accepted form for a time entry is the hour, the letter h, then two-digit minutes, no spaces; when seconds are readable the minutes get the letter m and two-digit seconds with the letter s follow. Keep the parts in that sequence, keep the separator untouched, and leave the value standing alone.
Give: 5h10
